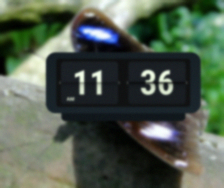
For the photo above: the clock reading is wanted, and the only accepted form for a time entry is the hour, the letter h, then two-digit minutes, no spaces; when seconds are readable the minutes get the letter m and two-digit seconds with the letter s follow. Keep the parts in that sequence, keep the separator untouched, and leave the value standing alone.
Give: 11h36
